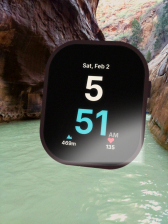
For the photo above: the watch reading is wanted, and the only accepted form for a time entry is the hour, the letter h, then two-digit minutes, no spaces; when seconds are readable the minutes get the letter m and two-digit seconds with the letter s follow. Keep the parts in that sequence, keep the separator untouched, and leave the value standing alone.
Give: 5h51
